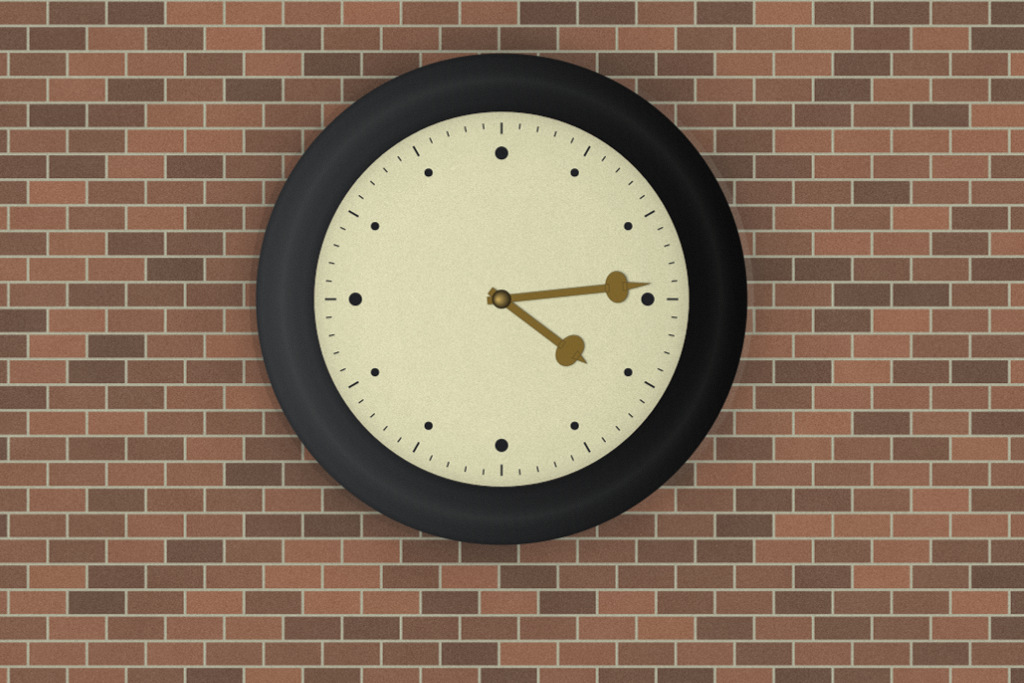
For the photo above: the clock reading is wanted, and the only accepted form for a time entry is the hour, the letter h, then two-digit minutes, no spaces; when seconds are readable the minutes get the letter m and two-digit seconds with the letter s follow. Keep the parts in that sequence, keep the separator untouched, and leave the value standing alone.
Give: 4h14
